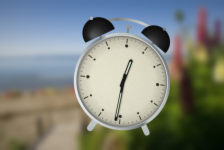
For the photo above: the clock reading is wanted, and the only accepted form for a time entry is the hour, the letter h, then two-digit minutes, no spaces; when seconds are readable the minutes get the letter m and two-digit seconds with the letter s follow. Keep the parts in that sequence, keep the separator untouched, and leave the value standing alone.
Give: 12h31
